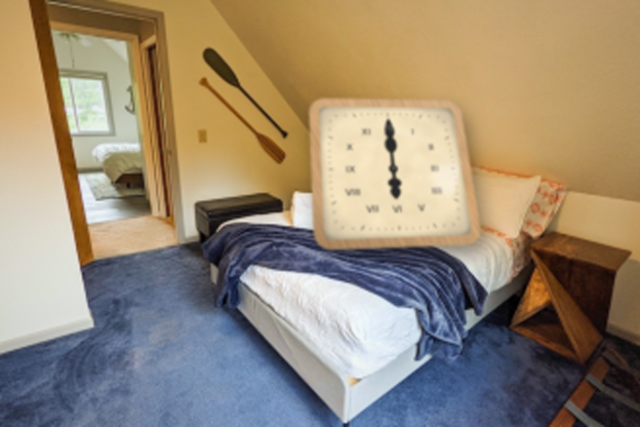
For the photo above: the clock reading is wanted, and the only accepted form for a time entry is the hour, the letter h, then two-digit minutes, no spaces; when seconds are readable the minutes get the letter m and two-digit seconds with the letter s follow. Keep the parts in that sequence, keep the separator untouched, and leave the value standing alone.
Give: 6h00
